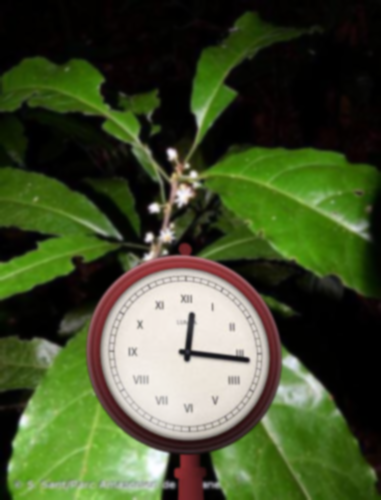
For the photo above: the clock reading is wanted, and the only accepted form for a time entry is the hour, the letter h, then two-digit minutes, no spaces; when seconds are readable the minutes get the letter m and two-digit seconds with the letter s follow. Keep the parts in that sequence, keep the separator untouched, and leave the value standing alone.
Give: 12h16
